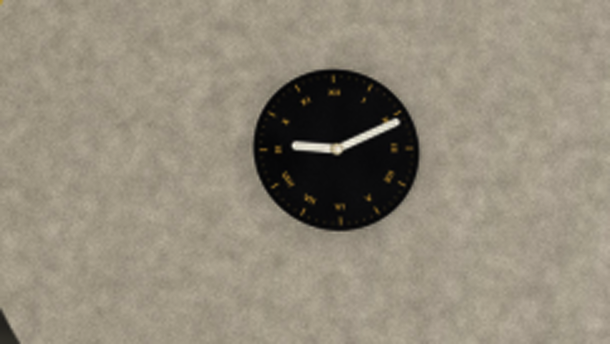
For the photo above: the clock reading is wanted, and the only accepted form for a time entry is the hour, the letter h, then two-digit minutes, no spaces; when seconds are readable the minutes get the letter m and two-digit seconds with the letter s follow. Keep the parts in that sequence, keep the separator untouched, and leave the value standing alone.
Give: 9h11
